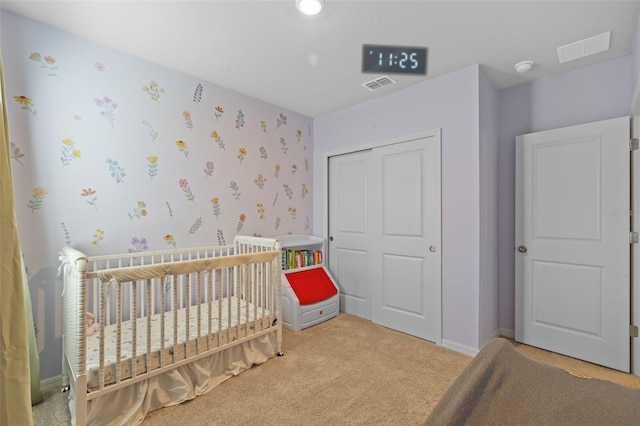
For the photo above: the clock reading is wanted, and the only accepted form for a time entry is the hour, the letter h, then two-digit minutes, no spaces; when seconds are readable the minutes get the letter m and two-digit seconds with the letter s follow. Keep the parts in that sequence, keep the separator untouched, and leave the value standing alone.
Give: 11h25
